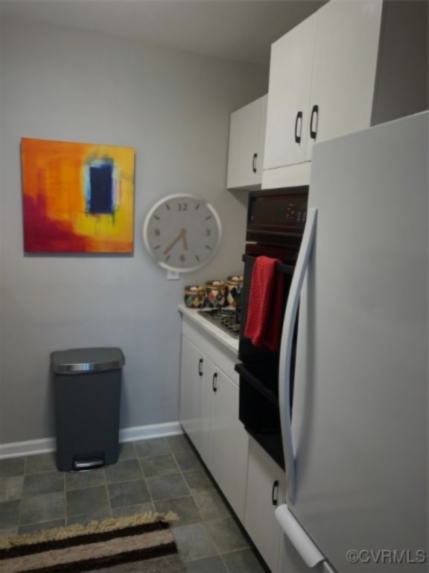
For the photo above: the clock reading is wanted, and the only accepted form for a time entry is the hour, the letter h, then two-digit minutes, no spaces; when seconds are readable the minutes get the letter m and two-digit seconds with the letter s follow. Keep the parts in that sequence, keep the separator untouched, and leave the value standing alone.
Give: 5h37
